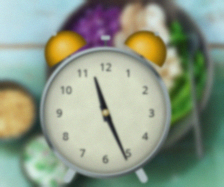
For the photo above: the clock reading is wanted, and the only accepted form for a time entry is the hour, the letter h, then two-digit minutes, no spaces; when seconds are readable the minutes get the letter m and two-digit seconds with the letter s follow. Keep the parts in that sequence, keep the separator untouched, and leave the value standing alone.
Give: 11h26
